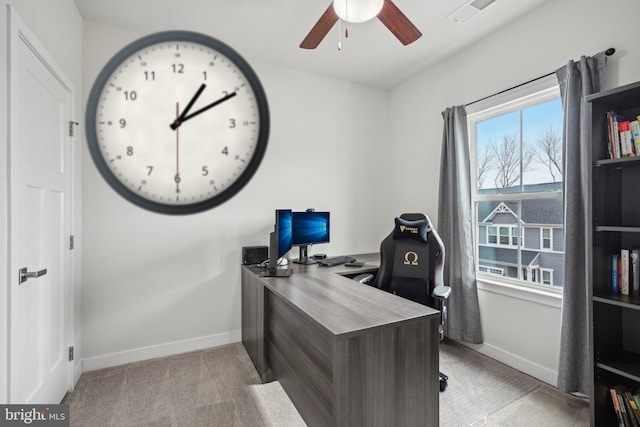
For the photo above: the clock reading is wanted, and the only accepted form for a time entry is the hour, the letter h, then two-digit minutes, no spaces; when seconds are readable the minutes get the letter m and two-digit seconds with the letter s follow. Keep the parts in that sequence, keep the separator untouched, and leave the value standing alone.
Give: 1h10m30s
